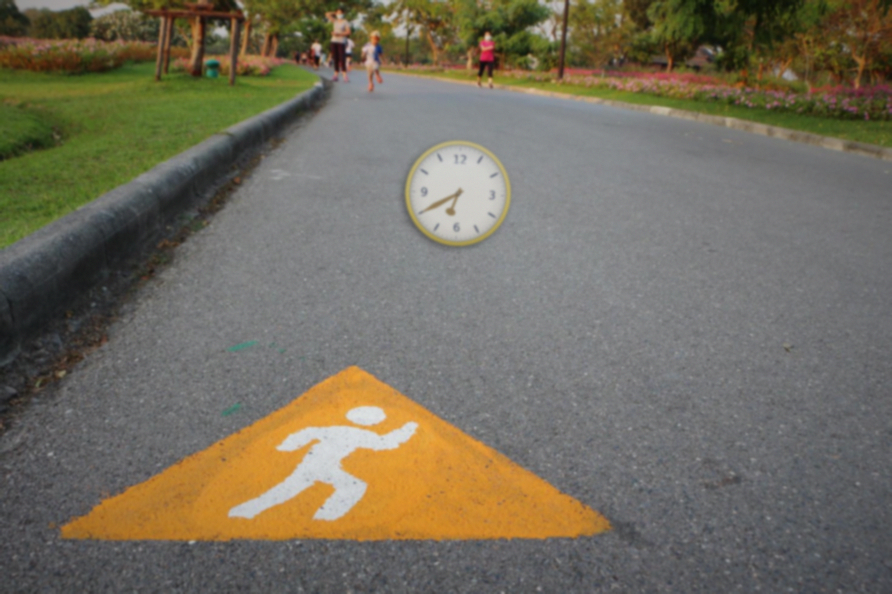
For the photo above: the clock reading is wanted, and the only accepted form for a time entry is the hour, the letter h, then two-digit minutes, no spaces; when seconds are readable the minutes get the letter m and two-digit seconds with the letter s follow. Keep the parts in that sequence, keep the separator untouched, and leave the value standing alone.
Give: 6h40
